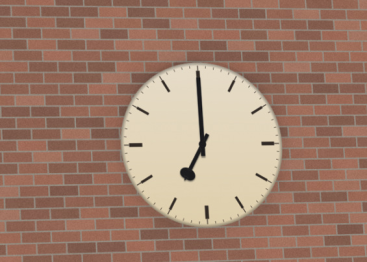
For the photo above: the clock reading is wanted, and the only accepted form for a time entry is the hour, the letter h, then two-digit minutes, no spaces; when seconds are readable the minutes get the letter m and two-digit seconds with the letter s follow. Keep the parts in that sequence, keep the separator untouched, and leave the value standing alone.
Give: 7h00
